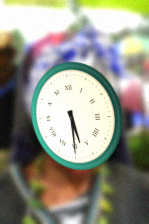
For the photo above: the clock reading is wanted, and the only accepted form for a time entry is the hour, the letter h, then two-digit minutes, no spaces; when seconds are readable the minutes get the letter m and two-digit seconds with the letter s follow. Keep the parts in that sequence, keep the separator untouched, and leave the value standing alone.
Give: 5h30
